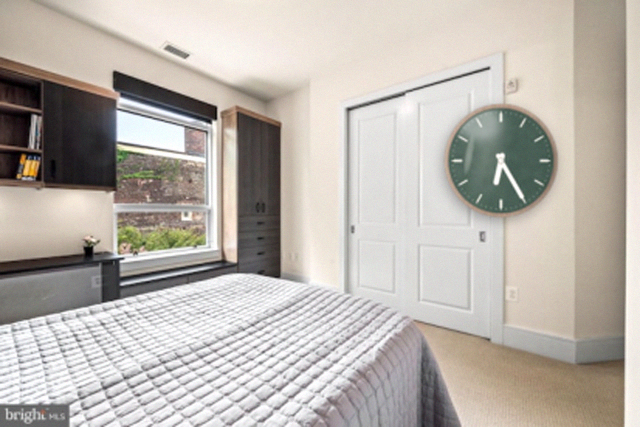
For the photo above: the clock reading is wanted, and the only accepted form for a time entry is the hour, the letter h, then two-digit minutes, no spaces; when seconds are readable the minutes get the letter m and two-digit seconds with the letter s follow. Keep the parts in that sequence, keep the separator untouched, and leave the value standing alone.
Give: 6h25
